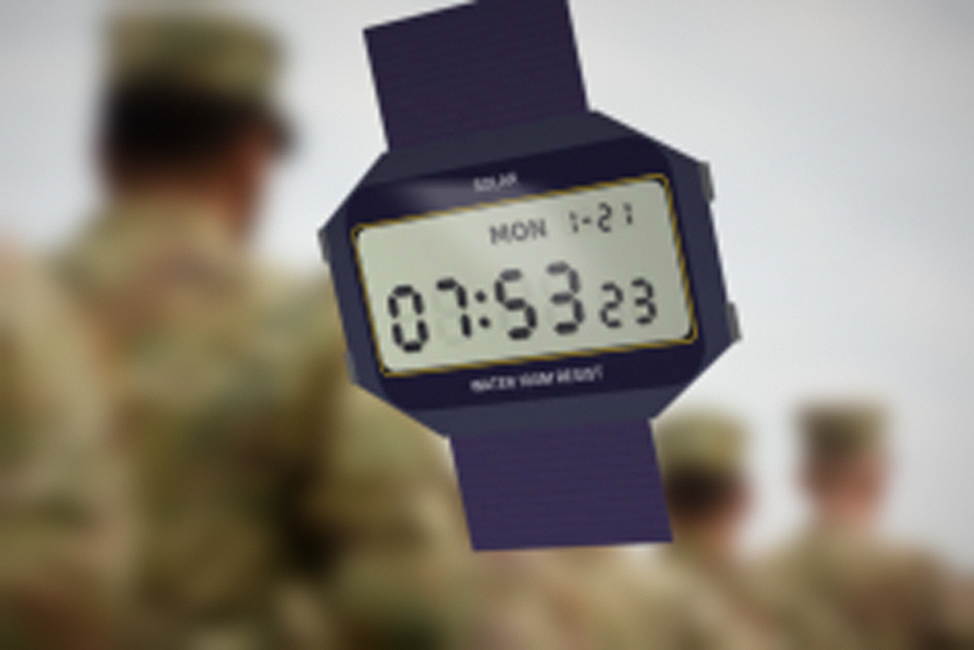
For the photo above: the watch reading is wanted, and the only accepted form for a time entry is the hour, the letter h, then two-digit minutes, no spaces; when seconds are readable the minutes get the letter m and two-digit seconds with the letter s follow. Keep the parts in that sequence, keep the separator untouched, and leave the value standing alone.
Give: 7h53m23s
